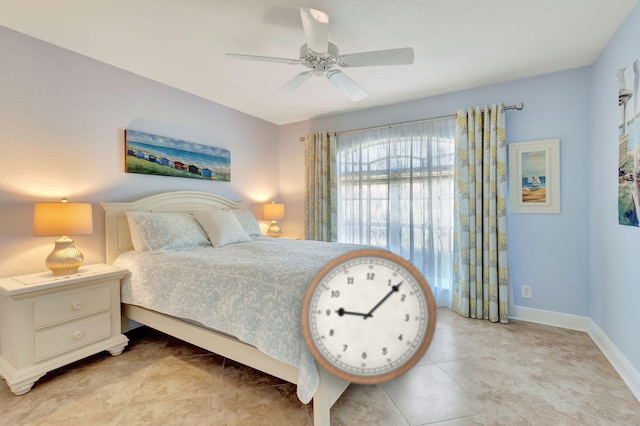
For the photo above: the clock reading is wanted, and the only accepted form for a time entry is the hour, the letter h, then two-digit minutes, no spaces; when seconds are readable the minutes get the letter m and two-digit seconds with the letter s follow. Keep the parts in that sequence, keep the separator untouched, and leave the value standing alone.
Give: 9h07
